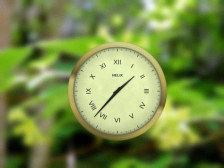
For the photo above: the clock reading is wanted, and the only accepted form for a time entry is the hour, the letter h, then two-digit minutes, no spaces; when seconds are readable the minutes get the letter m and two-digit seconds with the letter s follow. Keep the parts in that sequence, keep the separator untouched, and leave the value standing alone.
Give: 1h37
